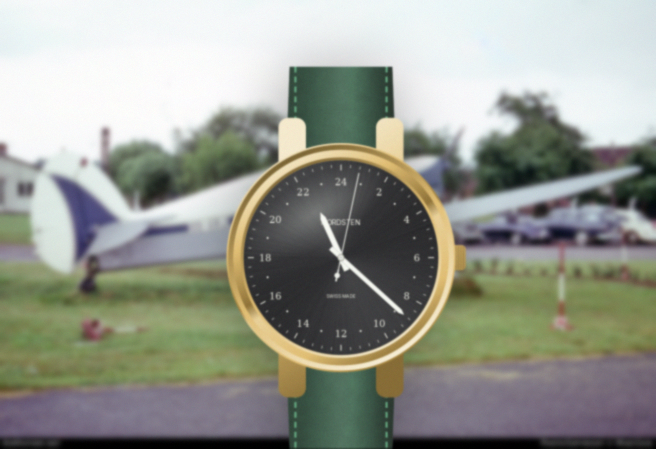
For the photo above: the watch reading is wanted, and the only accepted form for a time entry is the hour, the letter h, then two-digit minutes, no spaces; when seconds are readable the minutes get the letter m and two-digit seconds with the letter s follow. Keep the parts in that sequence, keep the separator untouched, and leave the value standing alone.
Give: 22h22m02s
